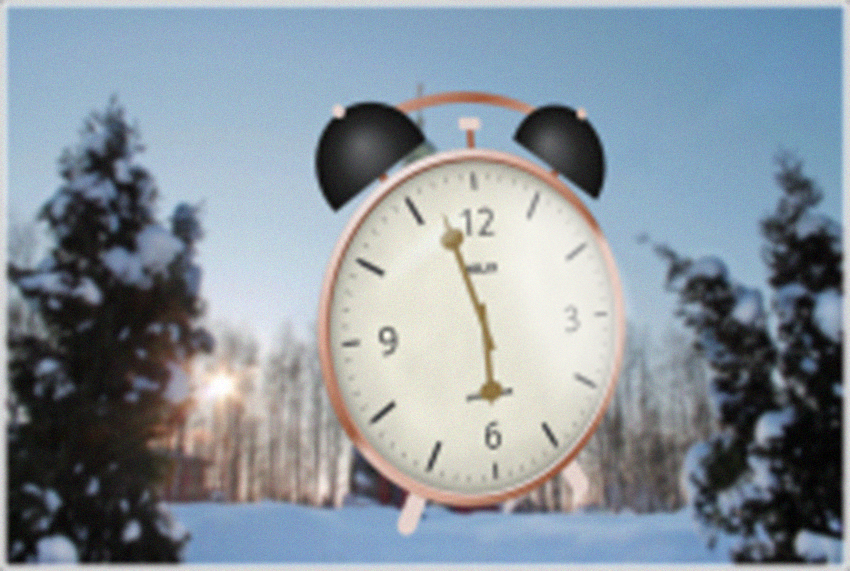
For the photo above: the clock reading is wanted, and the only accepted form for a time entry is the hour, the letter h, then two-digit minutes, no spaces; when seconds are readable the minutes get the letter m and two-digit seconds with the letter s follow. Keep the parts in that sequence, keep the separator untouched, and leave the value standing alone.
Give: 5h57
